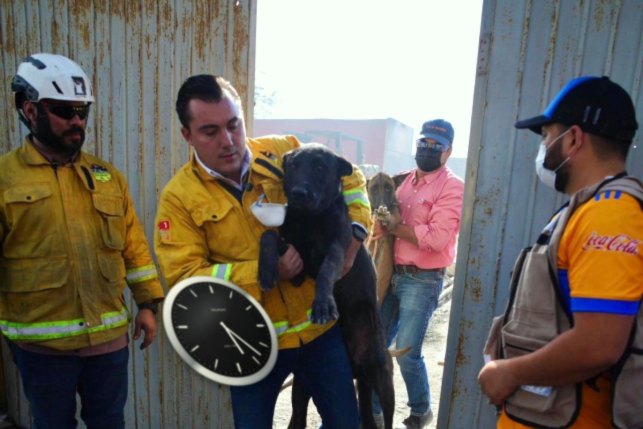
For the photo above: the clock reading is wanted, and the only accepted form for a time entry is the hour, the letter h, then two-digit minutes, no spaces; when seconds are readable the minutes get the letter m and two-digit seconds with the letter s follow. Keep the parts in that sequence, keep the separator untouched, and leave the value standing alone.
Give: 5h23
